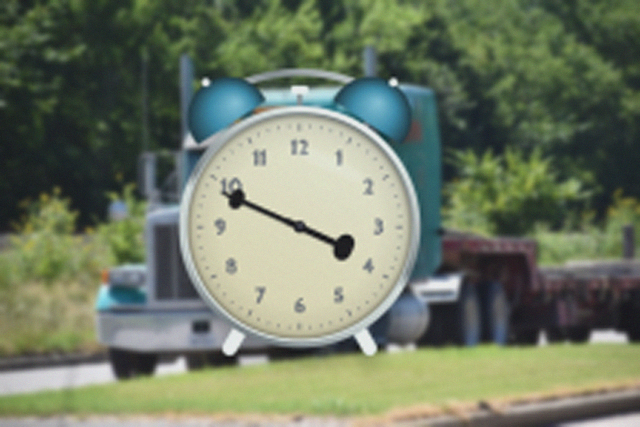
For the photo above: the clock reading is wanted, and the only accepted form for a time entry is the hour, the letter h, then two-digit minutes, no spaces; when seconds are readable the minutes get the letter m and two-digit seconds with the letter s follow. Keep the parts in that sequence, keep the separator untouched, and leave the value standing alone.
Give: 3h49
